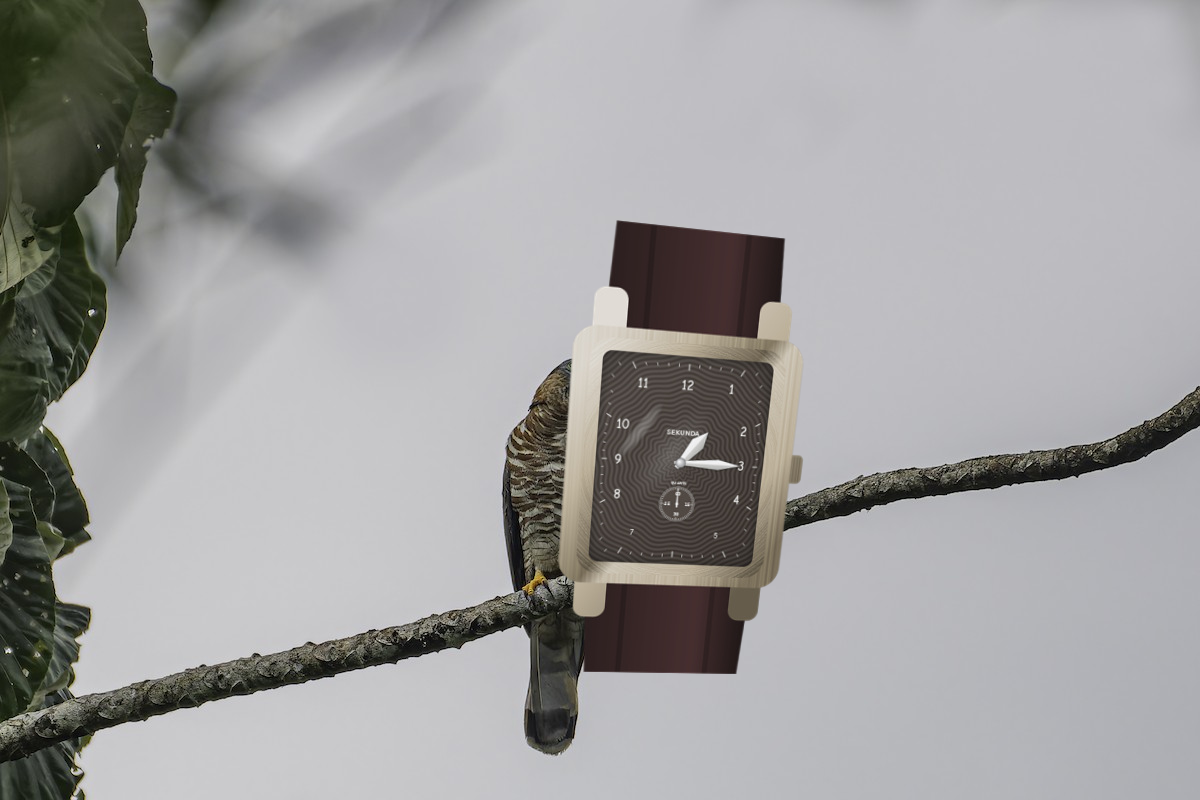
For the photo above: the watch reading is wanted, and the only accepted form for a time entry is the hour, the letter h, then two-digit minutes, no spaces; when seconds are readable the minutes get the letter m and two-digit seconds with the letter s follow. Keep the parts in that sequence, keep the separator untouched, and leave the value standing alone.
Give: 1h15
